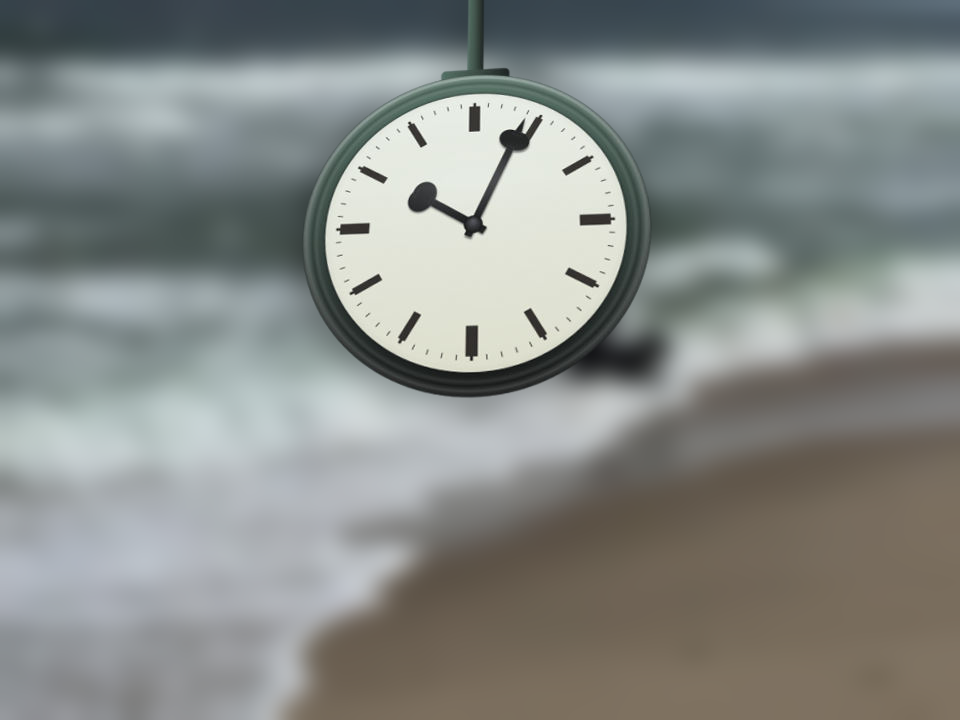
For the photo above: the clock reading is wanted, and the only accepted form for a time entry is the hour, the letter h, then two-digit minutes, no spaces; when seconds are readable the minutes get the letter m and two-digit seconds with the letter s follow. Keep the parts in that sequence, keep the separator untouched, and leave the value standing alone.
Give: 10h04
